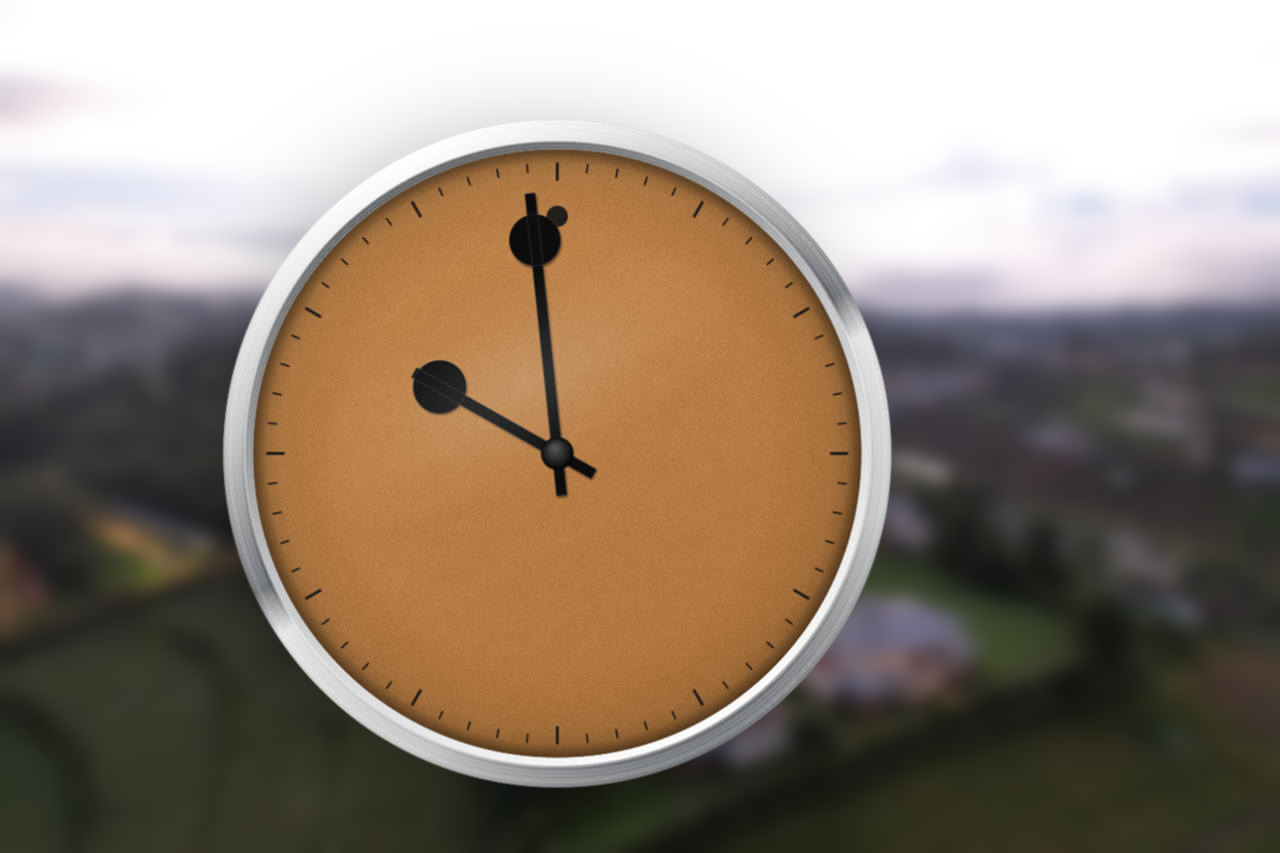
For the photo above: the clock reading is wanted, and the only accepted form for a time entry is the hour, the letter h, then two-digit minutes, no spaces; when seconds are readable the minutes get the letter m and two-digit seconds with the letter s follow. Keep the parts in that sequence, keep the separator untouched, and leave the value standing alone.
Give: 9h59
